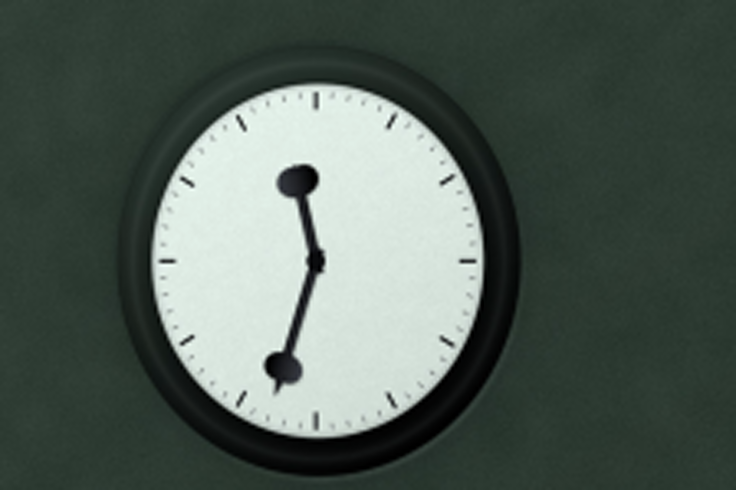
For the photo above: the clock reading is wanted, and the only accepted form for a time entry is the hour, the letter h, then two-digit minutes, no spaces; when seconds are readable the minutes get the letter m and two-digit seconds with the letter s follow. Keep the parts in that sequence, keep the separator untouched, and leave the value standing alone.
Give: 11h33
